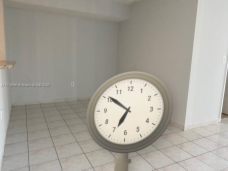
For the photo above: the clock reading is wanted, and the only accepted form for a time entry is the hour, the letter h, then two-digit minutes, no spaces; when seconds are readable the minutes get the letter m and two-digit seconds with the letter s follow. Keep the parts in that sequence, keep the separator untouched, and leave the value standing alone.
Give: 6h51
